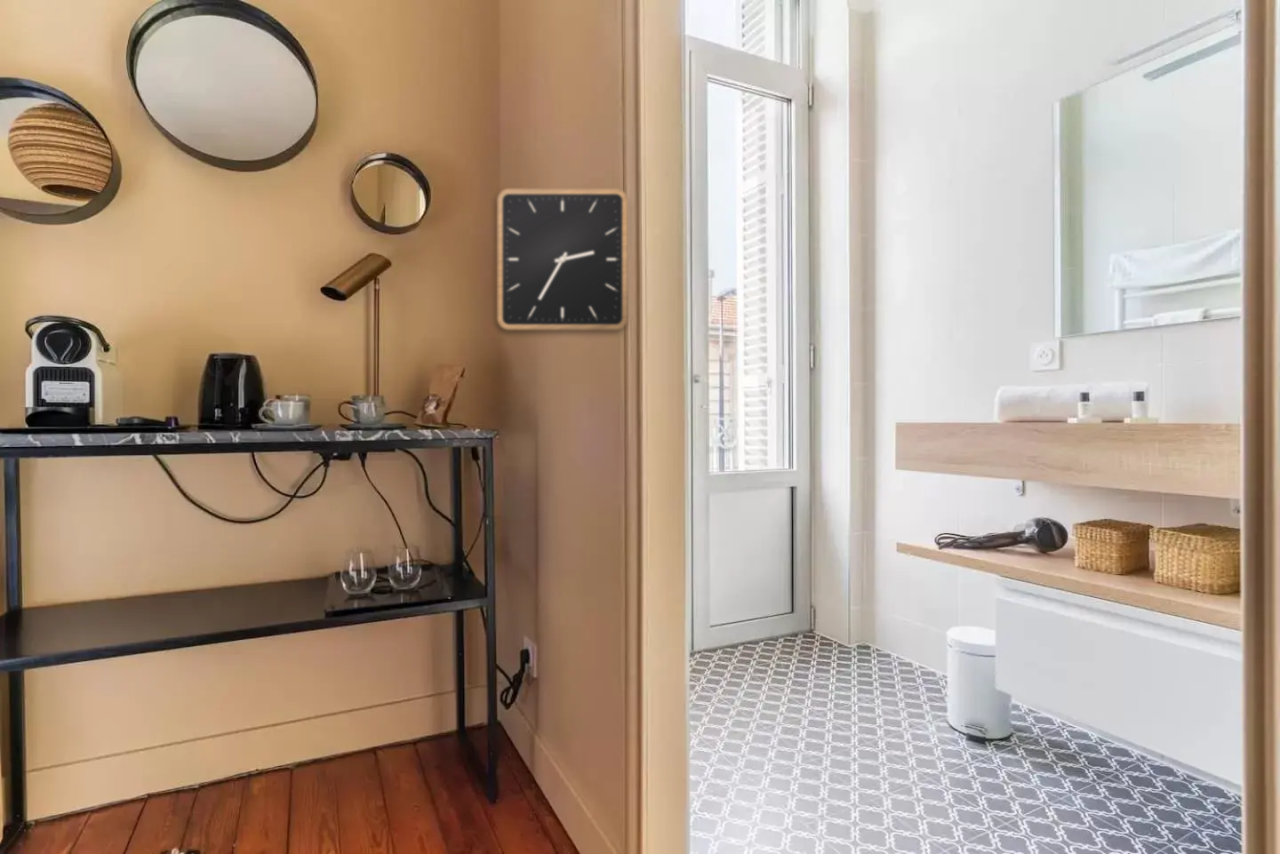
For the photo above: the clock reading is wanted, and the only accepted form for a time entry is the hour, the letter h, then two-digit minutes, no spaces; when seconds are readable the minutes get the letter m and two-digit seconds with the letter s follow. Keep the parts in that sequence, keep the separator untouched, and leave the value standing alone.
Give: 2h35
